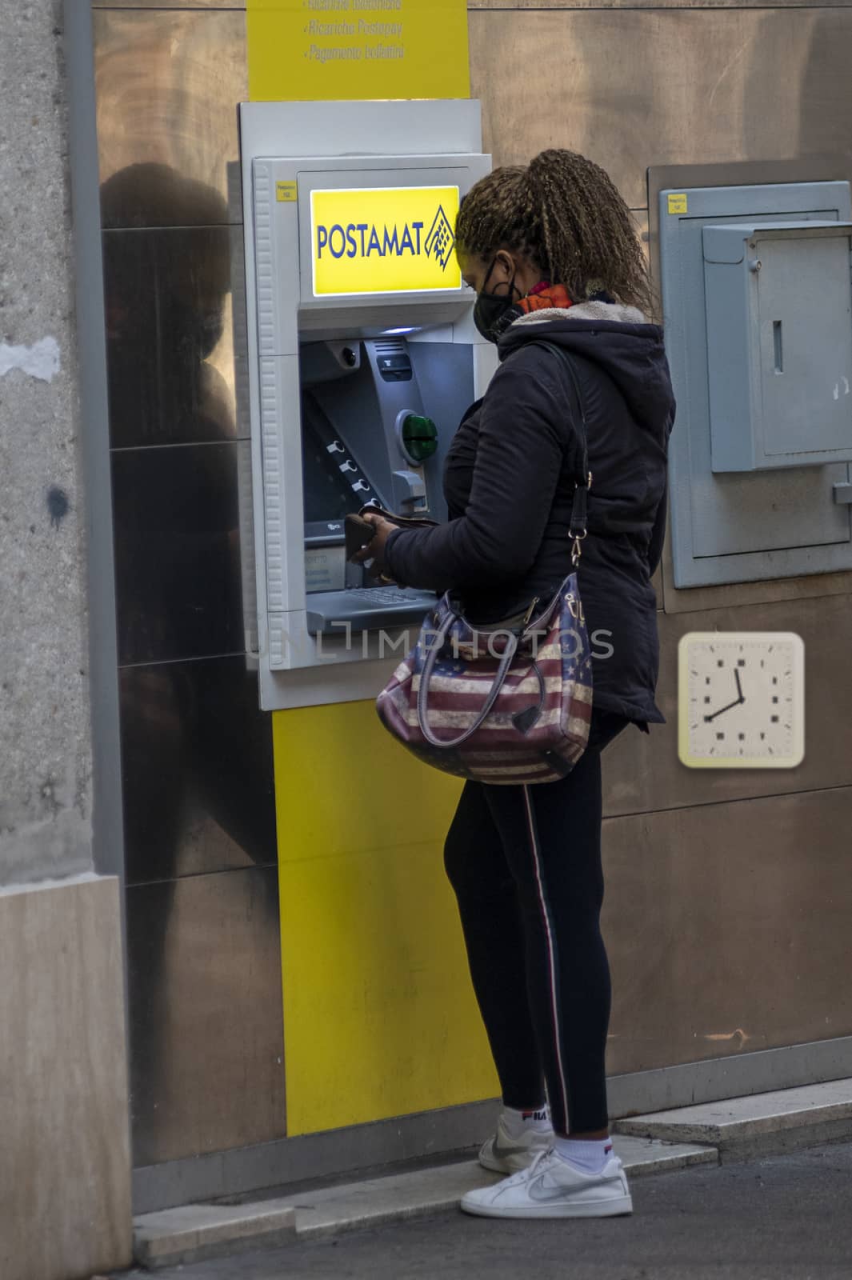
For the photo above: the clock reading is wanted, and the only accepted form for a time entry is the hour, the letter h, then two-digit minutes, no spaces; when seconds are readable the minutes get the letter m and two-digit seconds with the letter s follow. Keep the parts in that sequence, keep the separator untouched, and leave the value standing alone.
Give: 11h40
